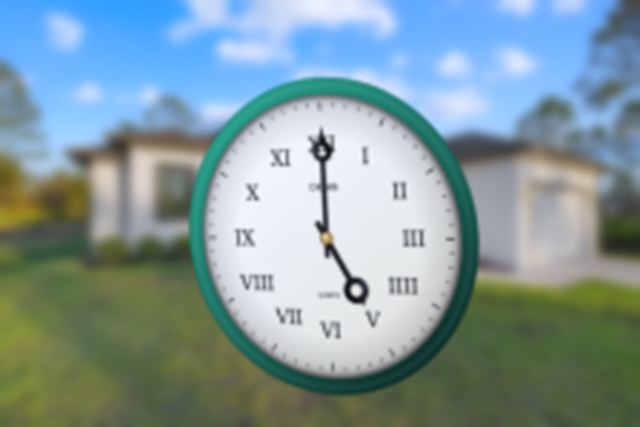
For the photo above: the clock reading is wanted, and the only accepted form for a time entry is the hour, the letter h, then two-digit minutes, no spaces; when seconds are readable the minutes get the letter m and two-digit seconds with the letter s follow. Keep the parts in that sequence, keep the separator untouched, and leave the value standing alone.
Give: 5h00
